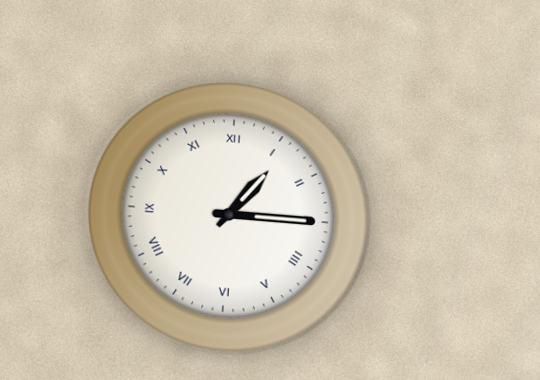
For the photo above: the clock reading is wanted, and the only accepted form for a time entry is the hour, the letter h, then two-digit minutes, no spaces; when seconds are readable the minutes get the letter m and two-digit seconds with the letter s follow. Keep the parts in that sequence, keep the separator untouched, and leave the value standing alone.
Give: 1h15
